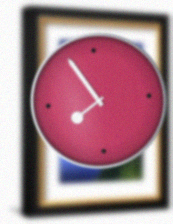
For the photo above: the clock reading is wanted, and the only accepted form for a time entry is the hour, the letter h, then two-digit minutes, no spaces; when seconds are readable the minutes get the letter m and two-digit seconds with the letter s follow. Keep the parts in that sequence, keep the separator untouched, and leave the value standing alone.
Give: 7h55
